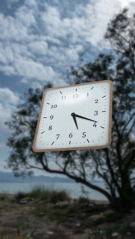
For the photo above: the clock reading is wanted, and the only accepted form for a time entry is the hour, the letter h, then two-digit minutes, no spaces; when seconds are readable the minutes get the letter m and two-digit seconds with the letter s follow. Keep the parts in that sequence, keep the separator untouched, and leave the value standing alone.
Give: 5h19
